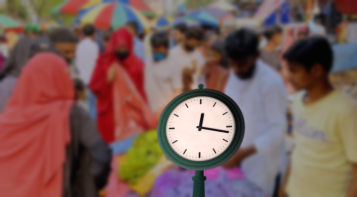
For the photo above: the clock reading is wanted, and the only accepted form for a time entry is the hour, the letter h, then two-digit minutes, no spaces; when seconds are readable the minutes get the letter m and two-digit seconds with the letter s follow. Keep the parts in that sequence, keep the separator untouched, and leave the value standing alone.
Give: 12h17
